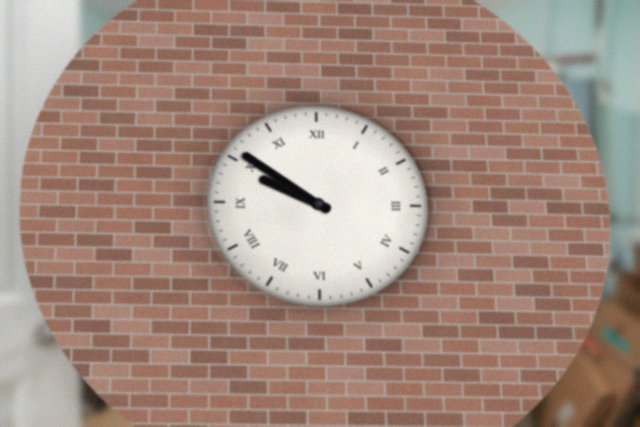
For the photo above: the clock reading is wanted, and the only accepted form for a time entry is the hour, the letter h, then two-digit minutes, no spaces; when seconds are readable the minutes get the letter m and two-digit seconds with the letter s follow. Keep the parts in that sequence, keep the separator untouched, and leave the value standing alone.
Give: 9h51
